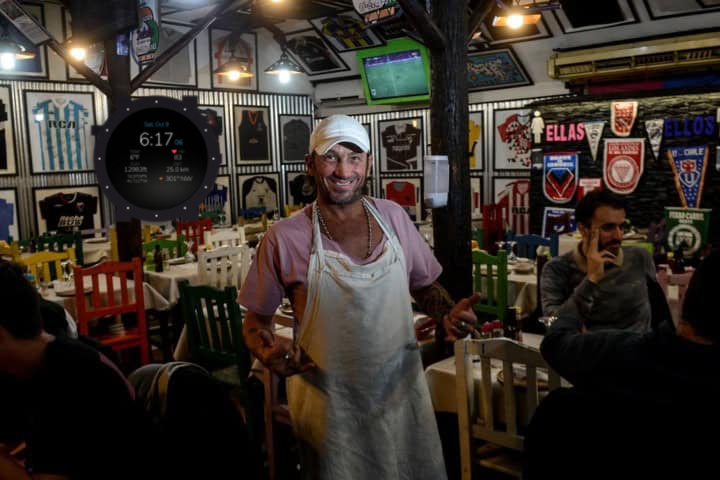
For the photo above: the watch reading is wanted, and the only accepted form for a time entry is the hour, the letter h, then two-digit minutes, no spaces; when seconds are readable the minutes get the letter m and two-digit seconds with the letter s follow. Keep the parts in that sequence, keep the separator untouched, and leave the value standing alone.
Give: 6h17
